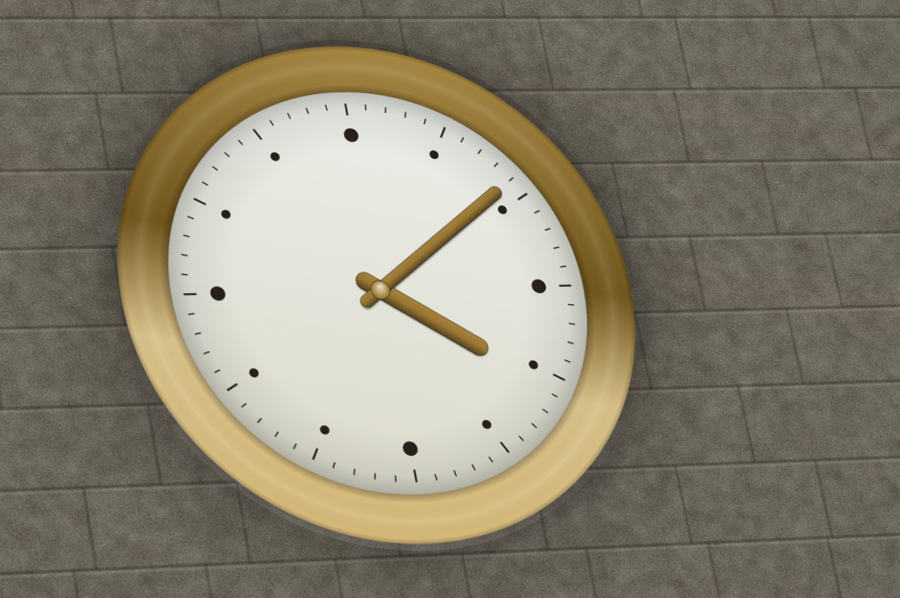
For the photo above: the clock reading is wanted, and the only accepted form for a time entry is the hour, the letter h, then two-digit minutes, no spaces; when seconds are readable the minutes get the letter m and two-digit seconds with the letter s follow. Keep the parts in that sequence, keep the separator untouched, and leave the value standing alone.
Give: 4h09
